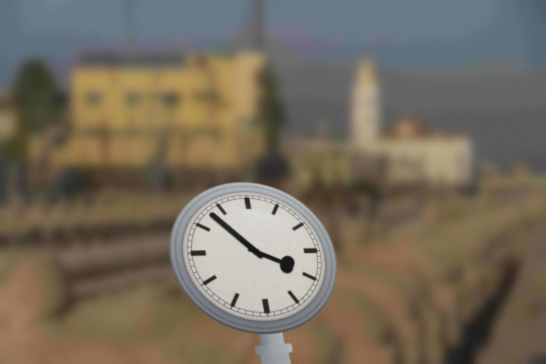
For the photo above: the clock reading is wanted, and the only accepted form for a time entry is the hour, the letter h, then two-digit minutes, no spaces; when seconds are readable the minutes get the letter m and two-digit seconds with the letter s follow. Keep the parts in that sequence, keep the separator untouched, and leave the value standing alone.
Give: 3h53
